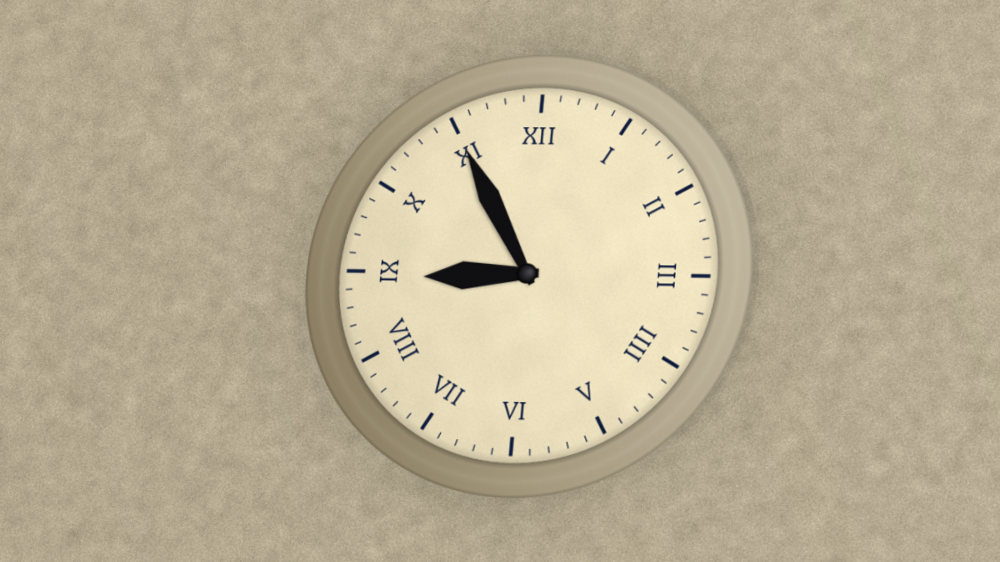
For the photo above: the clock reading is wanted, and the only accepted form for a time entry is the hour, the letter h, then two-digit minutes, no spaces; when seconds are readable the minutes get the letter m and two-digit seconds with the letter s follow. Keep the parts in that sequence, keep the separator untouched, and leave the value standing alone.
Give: 8h55
